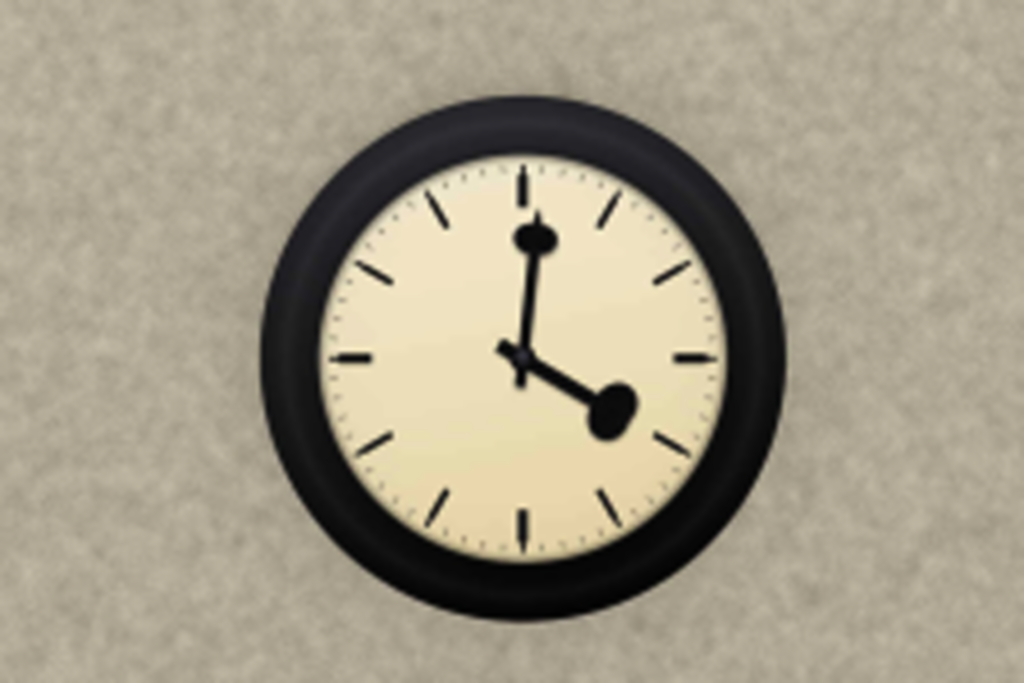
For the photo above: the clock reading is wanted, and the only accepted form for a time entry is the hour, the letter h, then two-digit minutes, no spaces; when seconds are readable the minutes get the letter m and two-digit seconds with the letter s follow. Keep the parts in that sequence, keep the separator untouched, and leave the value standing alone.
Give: 4h01
